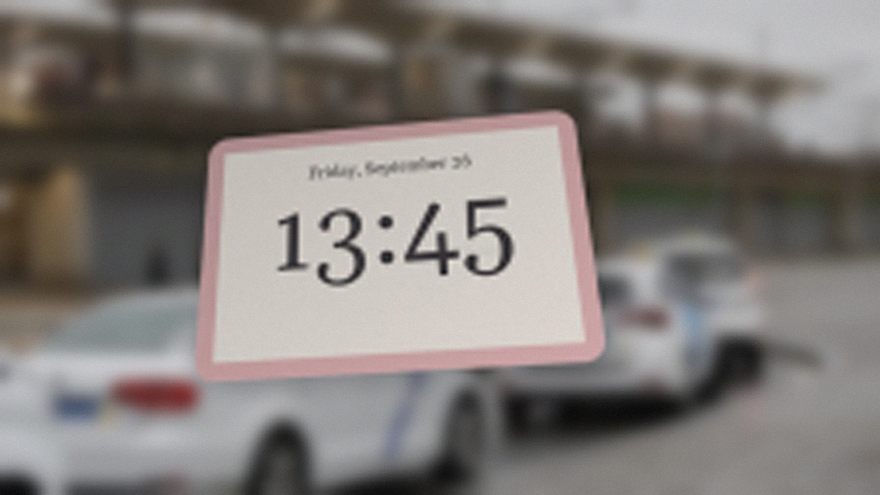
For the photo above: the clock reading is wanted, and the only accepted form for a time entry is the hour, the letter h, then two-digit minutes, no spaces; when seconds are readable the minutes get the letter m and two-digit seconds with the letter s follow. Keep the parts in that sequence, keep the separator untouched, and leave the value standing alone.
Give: 13h45
